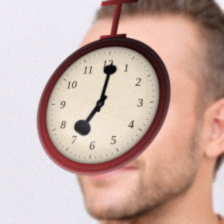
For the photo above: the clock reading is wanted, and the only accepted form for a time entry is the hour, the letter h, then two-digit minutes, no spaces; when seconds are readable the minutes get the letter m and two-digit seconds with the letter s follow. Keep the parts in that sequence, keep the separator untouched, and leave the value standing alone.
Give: 7h01
